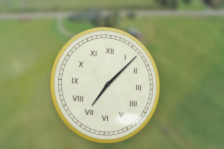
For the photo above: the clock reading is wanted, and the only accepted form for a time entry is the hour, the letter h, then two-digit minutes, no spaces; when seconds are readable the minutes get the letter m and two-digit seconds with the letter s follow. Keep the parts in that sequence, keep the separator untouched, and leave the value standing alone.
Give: 7h07
